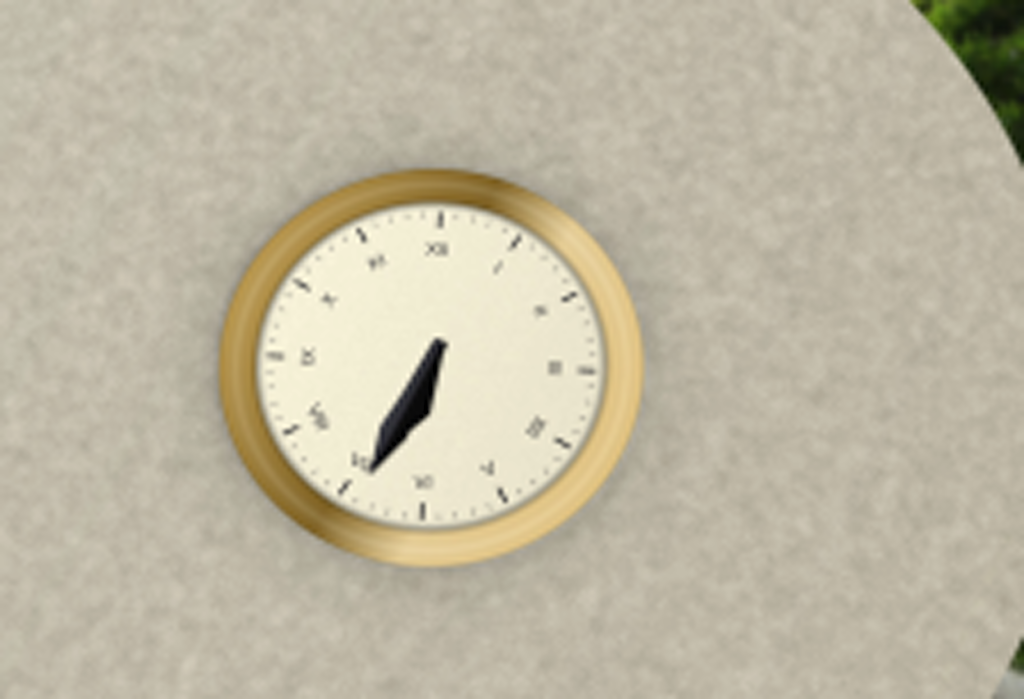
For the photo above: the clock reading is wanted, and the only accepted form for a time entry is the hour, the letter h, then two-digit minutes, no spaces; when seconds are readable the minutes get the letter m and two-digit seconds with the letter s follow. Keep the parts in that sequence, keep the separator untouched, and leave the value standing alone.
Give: 6h34
